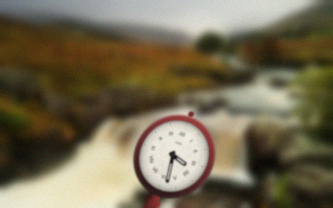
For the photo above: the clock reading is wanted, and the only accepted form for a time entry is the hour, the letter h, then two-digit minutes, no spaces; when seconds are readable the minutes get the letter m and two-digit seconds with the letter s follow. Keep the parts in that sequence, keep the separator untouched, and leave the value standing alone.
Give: 3h28
